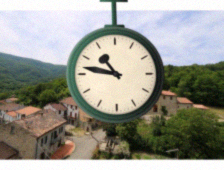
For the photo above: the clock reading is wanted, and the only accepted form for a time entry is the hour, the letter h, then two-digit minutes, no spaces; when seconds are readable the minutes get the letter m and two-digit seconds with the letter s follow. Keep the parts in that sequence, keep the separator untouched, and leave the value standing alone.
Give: 10h47
